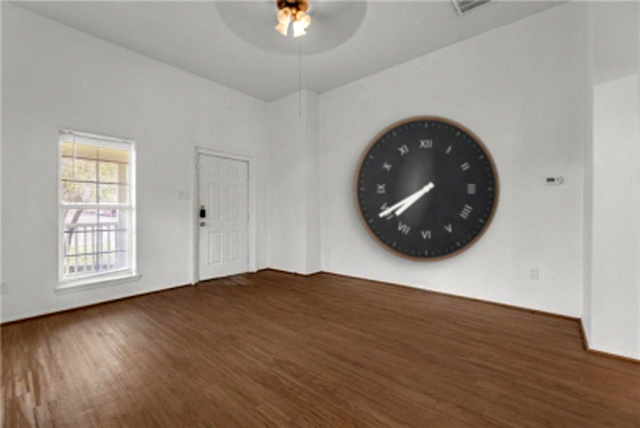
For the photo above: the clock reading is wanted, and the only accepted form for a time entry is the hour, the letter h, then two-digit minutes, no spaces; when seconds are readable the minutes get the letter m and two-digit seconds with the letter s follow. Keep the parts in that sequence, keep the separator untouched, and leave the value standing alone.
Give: 7h40
